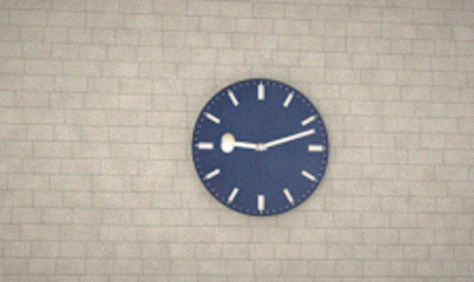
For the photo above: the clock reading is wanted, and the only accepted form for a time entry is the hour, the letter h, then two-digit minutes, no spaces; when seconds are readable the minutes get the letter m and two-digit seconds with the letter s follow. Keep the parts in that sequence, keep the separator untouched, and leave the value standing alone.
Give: 9h12
